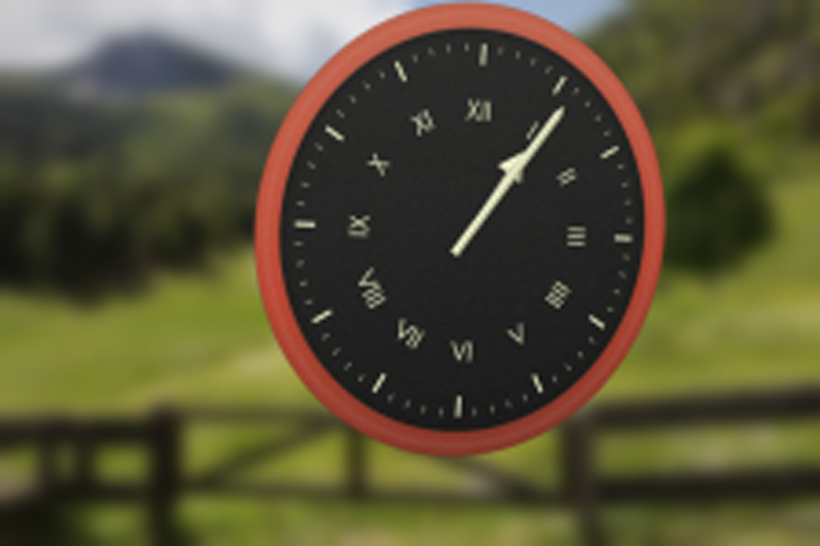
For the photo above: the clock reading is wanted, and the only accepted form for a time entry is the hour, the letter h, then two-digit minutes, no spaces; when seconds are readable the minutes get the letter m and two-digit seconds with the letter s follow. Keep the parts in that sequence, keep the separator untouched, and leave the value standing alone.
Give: 1h06
